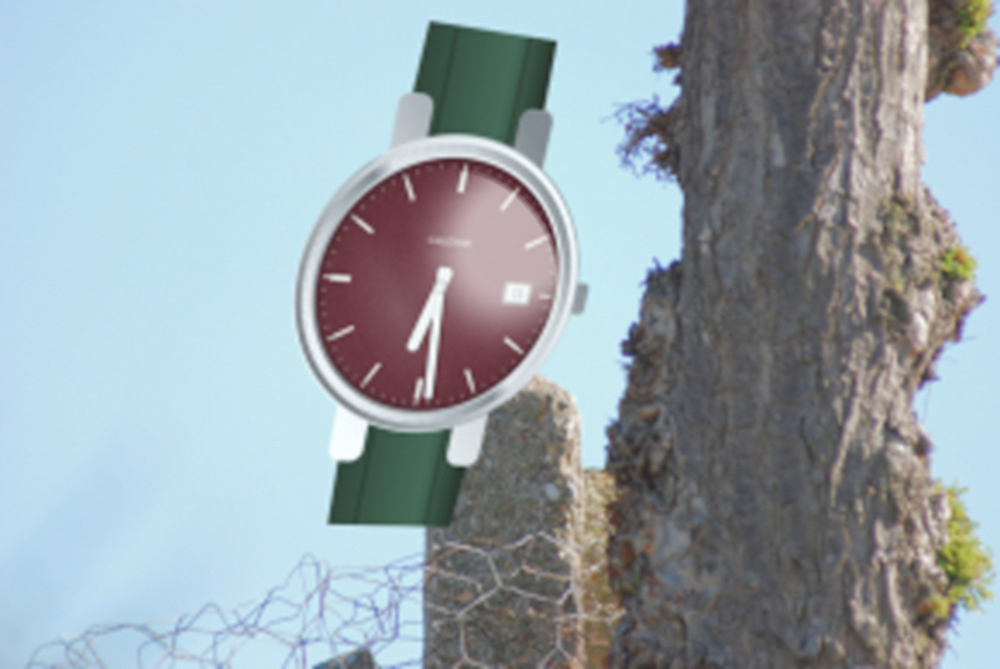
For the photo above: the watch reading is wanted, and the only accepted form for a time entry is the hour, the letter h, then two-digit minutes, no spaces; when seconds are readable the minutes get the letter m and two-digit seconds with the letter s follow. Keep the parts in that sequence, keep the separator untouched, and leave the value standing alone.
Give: 6h29
